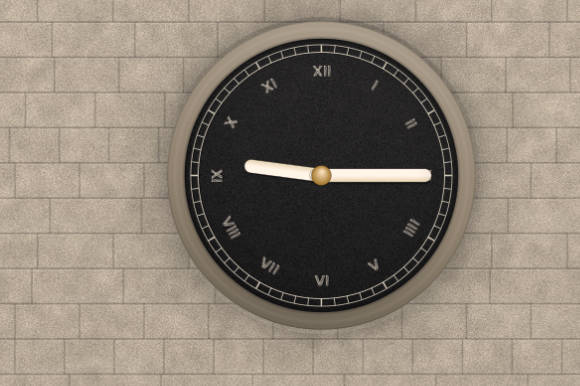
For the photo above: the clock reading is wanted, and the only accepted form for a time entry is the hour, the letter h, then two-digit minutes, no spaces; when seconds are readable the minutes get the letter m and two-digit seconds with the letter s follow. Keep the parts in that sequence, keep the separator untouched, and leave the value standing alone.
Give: 9h15
